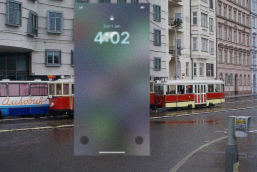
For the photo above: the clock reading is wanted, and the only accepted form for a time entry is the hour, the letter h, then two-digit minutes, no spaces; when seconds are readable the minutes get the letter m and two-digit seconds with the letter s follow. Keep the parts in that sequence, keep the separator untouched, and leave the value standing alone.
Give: 4h02
